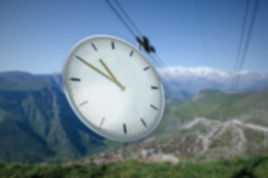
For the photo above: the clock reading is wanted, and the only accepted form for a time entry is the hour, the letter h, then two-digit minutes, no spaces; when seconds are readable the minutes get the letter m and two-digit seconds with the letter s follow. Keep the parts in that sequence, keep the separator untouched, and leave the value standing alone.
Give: 10h50
